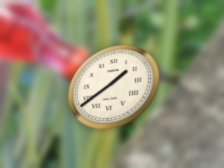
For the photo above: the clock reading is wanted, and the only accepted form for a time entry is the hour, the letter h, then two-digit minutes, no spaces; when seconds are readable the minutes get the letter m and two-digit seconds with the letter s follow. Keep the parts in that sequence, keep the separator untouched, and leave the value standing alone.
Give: 1h39
